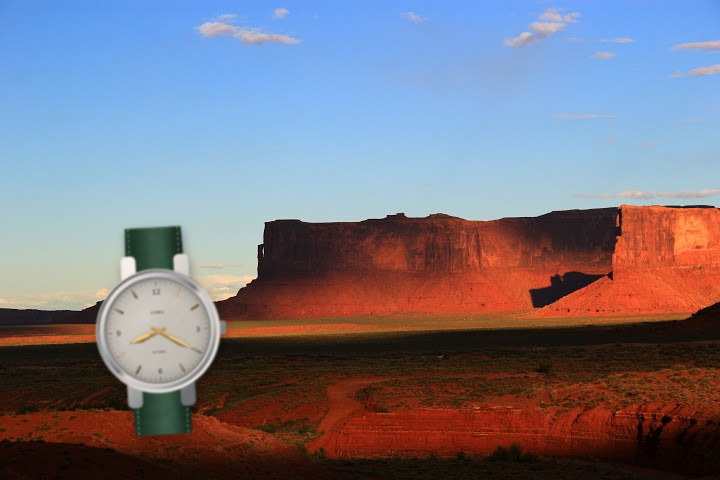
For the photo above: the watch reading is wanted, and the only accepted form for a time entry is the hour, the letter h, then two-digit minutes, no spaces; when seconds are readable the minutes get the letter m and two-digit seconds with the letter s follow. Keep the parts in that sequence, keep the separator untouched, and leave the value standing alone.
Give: 8h20
